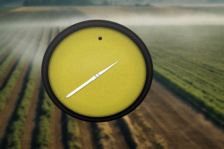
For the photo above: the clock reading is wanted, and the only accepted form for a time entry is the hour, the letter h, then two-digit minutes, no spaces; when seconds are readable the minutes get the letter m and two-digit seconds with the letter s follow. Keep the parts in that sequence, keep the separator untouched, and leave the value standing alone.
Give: 1h38
